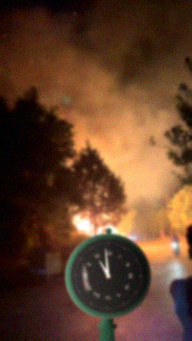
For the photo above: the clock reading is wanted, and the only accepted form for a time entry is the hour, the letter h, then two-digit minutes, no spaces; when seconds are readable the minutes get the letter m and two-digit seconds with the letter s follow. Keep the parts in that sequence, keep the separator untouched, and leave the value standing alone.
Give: 10h59
